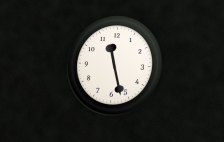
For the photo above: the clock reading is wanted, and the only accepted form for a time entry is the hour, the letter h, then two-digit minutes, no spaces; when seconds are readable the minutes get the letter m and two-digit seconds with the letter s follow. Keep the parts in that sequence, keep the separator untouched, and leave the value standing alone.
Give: 11h27
